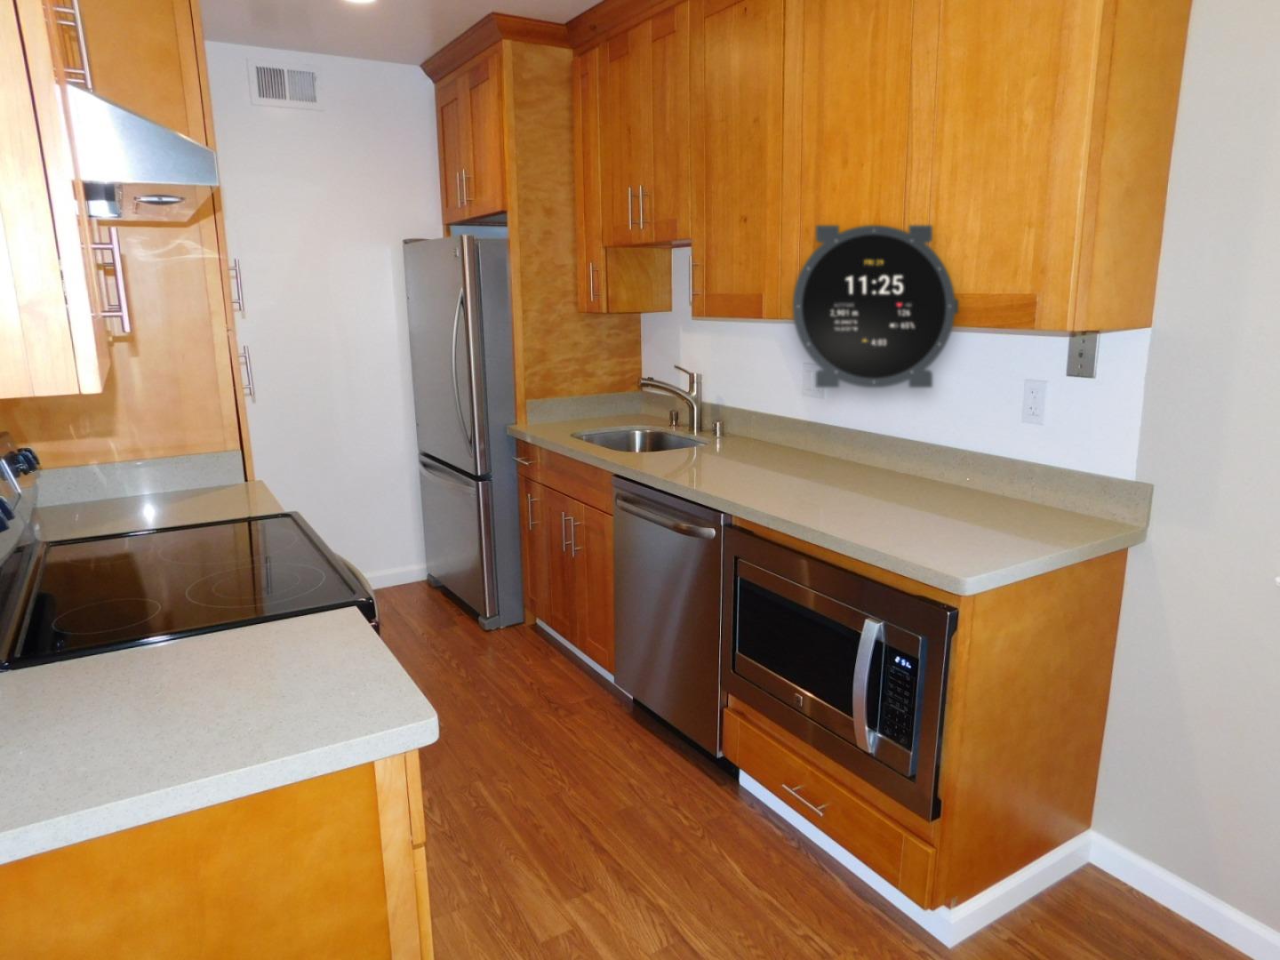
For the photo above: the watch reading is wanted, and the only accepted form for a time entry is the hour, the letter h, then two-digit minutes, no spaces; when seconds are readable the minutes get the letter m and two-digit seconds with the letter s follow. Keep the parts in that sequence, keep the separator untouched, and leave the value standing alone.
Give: 11h25
